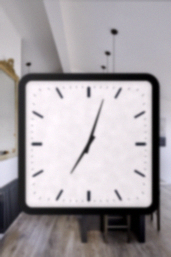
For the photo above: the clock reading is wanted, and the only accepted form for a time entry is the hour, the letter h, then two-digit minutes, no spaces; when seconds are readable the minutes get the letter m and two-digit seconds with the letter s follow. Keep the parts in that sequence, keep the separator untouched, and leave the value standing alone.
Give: 7h03
